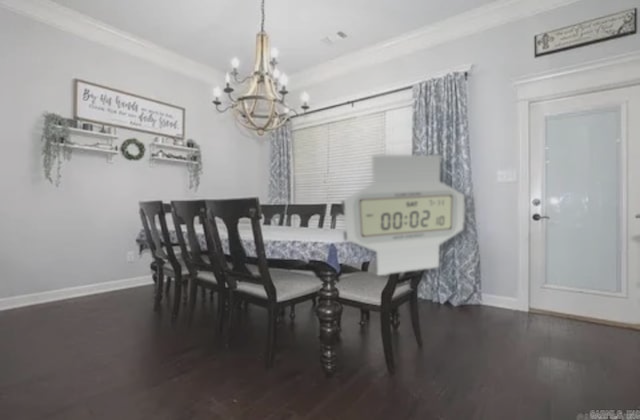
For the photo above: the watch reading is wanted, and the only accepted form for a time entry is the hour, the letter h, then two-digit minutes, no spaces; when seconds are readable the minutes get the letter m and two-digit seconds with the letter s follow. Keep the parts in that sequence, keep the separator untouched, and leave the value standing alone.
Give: 0h02
